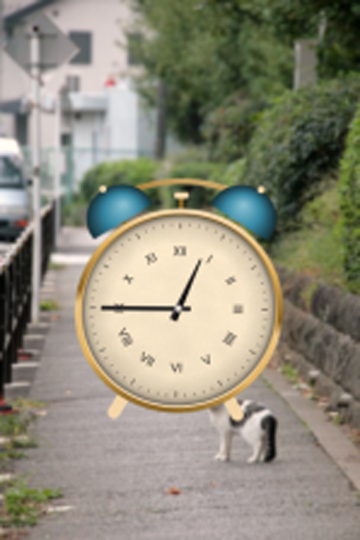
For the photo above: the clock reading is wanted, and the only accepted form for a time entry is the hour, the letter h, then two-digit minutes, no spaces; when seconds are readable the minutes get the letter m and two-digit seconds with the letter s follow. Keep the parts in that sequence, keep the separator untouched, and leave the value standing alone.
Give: 12h45
